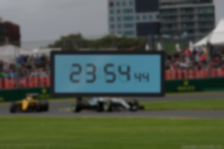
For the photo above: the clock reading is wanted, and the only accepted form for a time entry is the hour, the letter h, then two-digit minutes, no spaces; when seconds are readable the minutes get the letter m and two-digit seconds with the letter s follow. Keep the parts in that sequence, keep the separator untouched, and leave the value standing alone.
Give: 23h54
